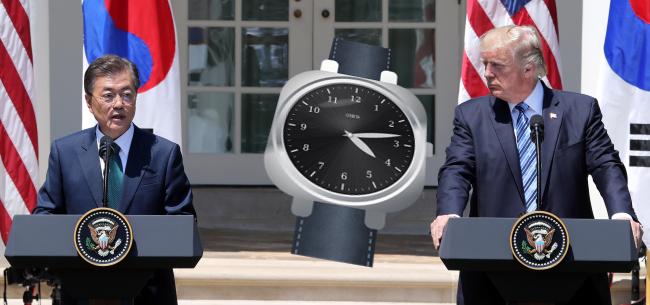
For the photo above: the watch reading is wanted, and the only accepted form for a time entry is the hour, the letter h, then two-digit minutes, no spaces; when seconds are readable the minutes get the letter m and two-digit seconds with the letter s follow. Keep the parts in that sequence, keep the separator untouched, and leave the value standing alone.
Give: 4h13
